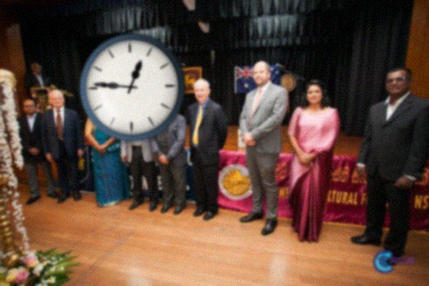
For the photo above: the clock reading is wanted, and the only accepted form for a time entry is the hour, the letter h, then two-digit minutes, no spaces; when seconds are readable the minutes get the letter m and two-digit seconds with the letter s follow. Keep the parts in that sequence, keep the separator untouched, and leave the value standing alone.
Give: 12h46
